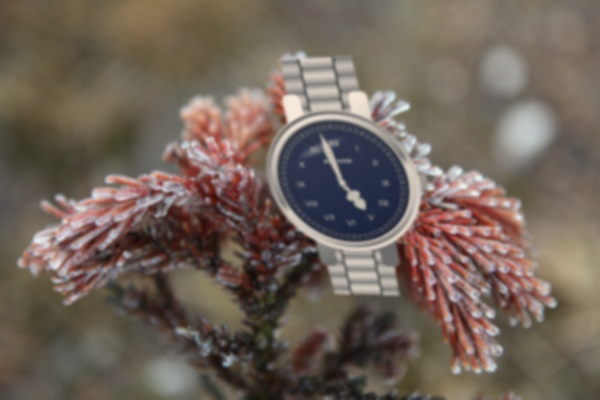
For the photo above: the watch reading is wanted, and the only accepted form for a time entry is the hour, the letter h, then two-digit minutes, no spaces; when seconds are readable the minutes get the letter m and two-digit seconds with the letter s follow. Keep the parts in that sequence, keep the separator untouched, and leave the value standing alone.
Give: 4h58
